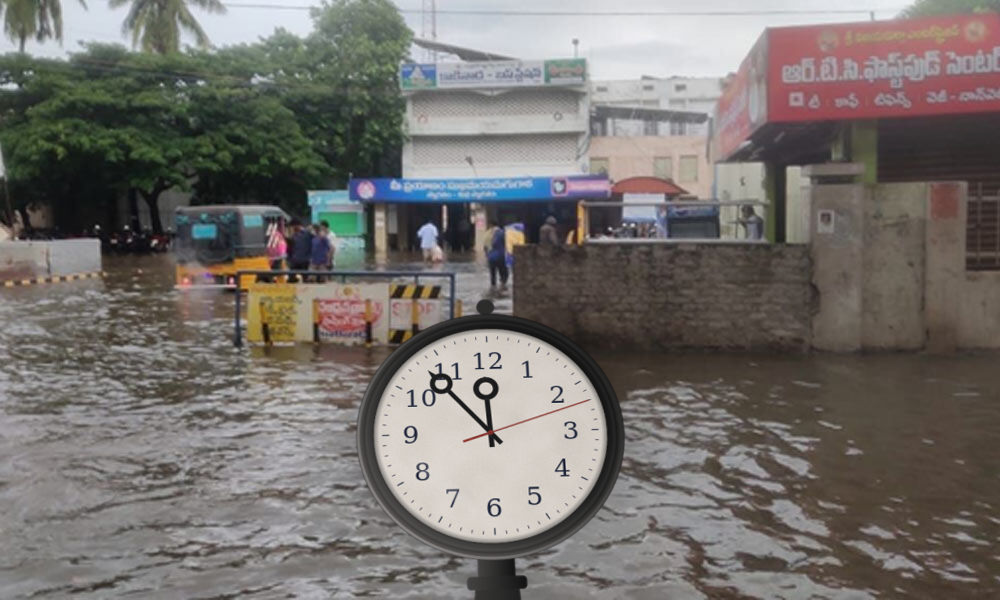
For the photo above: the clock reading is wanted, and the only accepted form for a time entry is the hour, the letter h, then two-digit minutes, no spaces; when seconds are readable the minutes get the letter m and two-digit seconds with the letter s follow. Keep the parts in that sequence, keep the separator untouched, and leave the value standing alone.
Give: 11h53m12s
